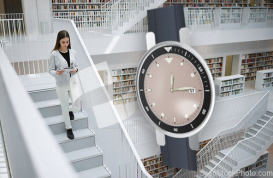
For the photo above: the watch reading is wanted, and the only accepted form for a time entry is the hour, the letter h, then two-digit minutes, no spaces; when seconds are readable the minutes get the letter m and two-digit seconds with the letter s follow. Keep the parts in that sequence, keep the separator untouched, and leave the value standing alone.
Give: 12h14
